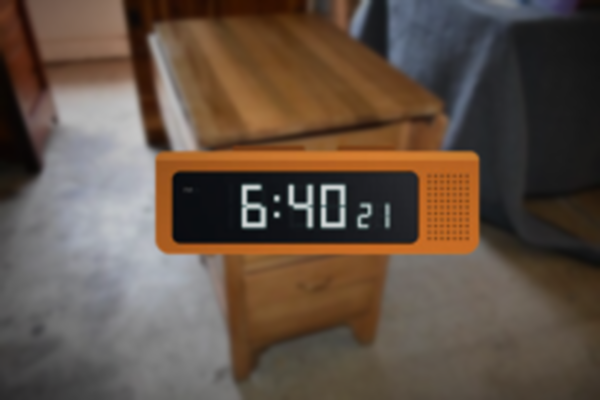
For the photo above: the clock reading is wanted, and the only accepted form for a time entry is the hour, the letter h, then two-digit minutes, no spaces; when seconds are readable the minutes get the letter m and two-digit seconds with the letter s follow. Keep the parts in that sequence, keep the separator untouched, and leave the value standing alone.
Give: 6h40m21s
